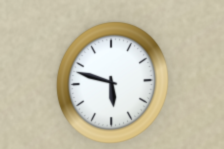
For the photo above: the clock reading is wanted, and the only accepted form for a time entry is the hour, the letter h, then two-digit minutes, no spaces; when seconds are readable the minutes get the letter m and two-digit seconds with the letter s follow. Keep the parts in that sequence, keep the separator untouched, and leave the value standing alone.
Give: 5h48
